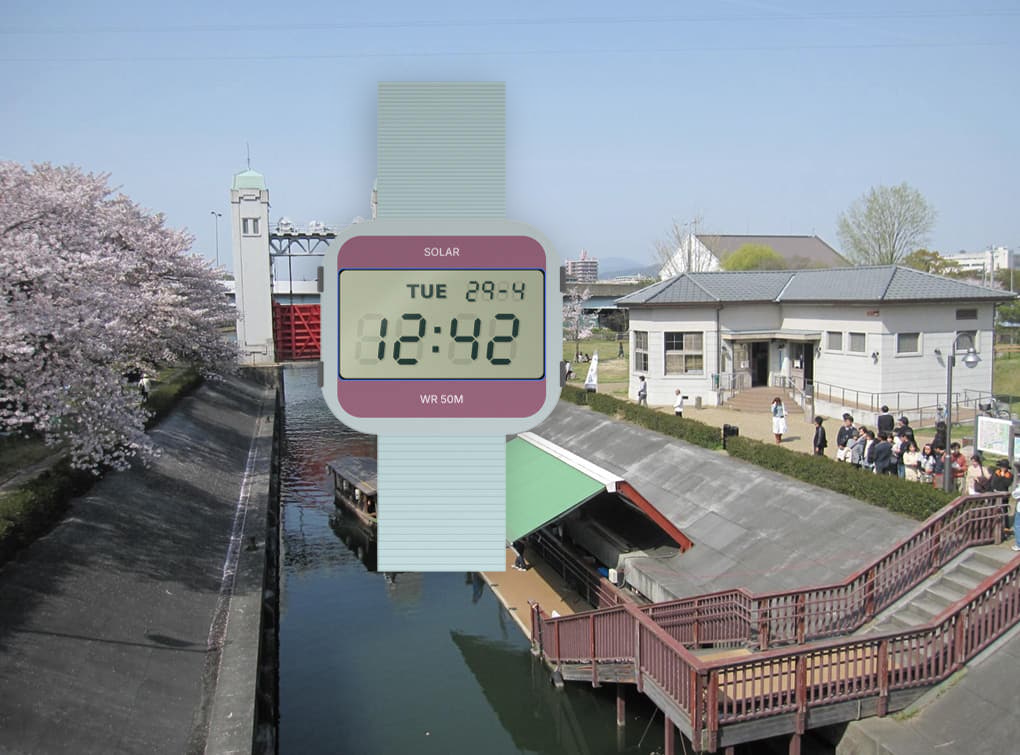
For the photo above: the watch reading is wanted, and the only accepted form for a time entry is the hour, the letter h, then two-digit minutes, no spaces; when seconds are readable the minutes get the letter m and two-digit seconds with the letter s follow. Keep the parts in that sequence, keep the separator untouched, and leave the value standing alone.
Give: 12h42
